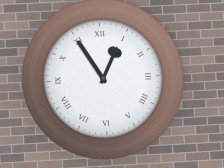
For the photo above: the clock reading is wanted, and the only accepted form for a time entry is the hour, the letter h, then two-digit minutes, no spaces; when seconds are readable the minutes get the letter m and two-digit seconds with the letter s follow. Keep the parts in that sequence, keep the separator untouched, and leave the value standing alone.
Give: 12h55
